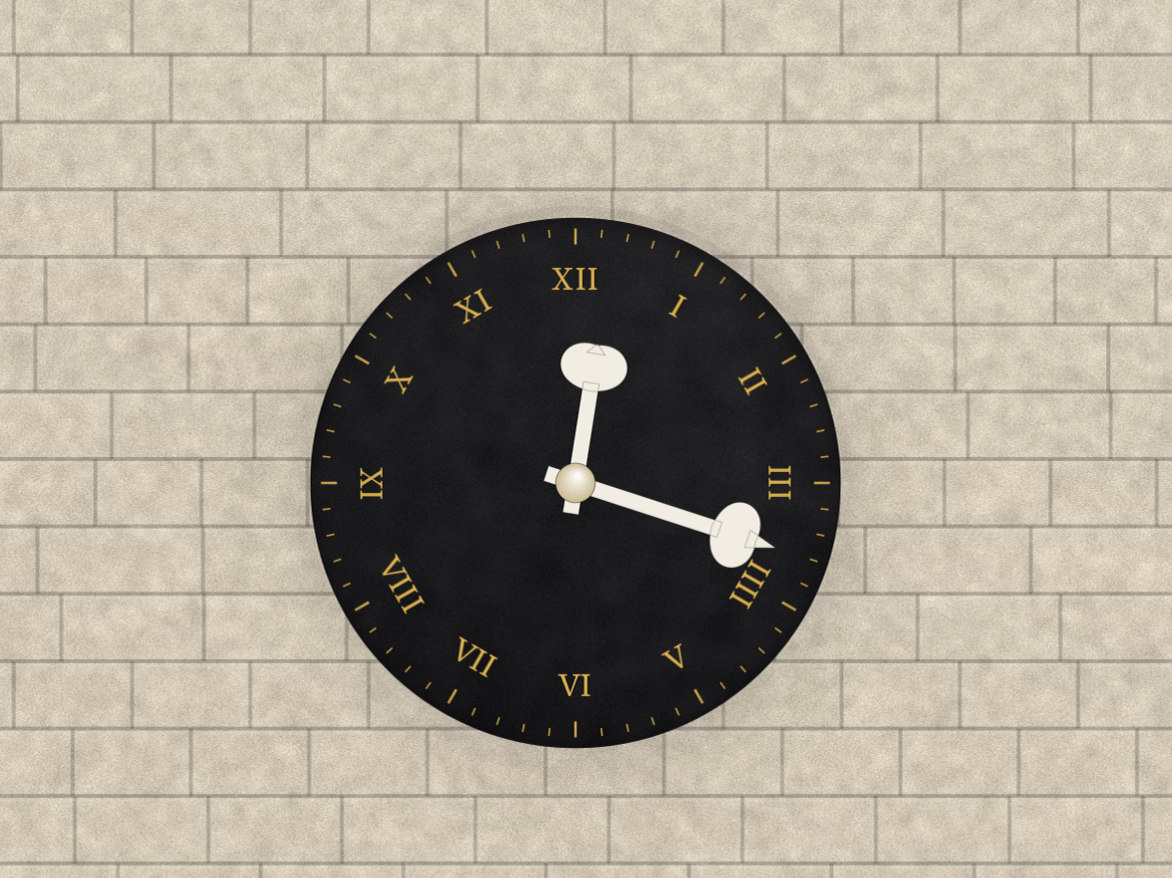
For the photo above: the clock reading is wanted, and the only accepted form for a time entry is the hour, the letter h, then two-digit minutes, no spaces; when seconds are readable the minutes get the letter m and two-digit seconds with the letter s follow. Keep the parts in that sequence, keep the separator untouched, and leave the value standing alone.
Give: 12h18
